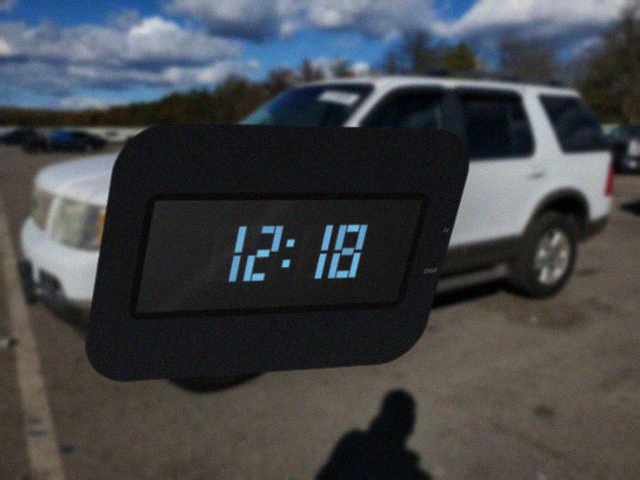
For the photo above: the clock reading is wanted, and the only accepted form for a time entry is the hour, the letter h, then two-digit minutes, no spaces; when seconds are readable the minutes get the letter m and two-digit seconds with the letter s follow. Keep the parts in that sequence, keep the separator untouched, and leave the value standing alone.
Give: 12h18
